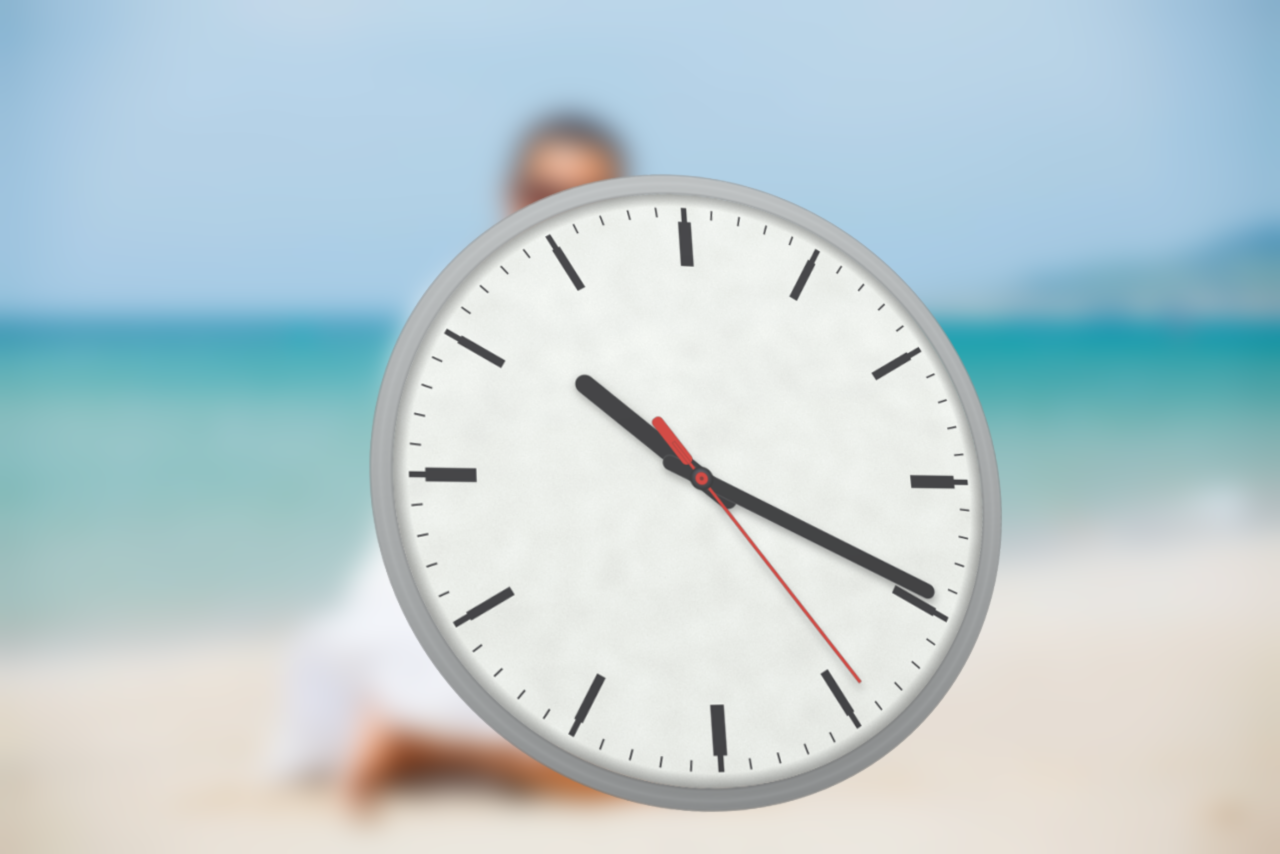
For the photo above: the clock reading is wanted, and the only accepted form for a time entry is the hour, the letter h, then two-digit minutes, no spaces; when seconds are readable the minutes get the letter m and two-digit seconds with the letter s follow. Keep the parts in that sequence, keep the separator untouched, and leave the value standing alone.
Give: 10h19m24s
